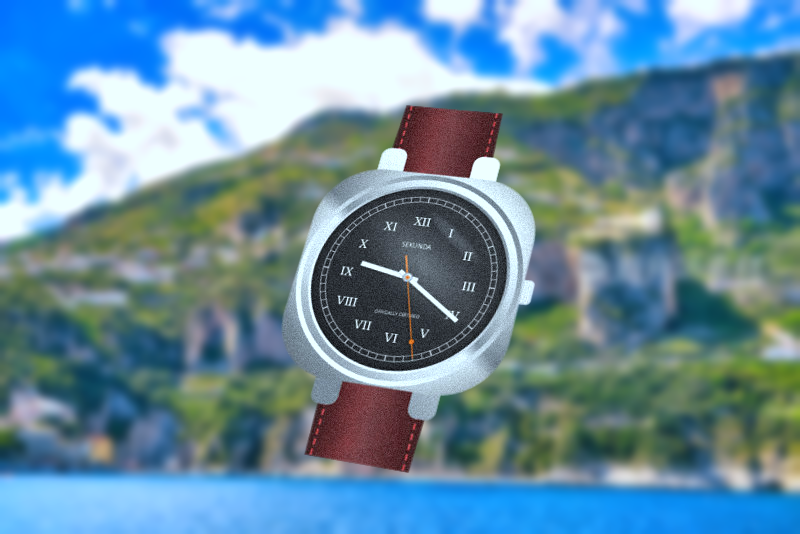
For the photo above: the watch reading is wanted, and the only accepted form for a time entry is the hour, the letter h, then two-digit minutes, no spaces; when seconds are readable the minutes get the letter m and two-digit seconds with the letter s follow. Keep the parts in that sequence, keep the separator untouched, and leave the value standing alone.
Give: 9h20m27s
